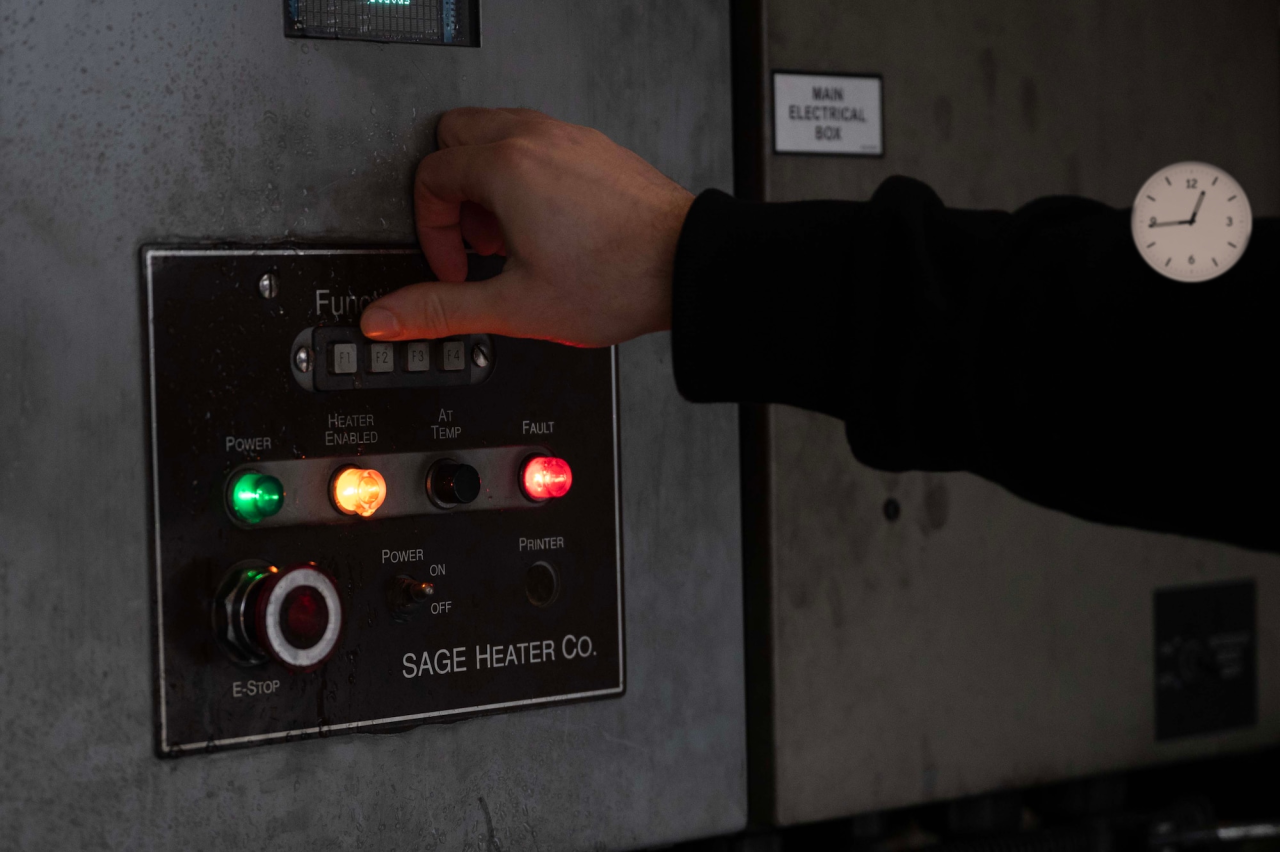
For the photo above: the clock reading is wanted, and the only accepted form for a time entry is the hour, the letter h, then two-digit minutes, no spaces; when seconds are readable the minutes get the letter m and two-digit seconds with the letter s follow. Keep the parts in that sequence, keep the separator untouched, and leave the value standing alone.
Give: 12h44
